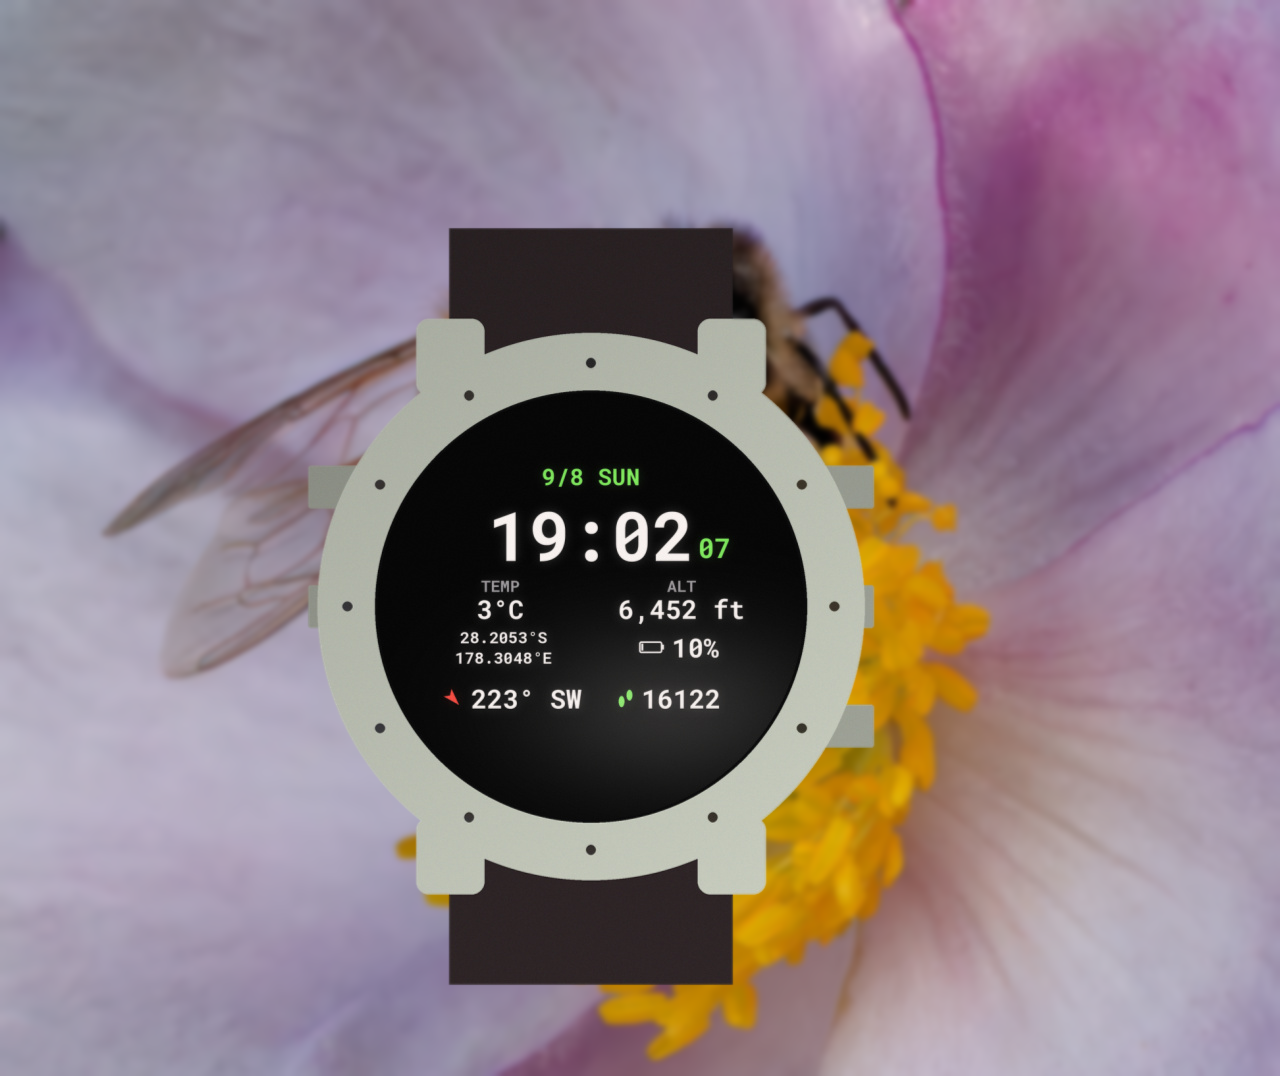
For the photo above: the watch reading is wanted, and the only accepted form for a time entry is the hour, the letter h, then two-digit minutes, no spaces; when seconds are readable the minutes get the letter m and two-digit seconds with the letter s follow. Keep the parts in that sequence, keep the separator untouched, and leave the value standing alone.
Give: 19h02m07s
